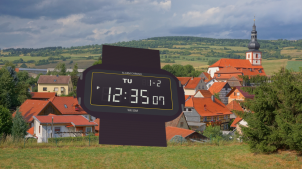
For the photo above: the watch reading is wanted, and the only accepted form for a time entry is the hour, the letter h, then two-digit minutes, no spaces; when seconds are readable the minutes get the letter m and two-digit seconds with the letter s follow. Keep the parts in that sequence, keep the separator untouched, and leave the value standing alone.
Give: 12h35m07s
